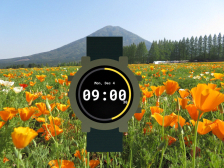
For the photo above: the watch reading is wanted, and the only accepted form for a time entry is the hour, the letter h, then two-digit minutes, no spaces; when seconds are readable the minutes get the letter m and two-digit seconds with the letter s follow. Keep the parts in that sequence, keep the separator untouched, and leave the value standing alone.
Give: 9h00
